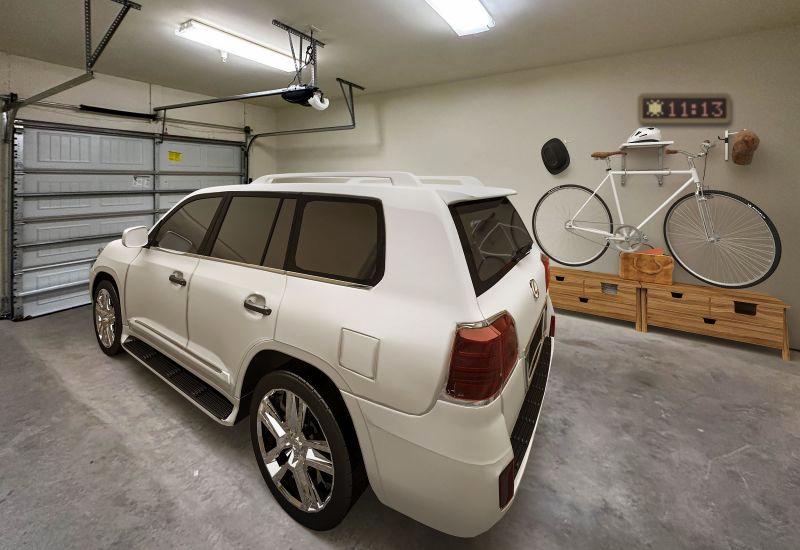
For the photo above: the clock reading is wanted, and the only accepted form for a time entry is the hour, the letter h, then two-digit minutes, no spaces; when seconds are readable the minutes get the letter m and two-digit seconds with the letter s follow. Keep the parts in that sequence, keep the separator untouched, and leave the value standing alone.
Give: 11h13
